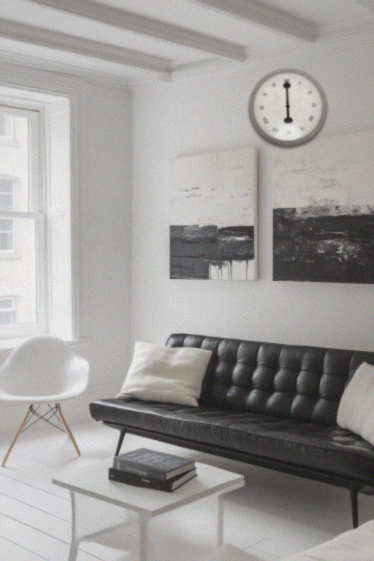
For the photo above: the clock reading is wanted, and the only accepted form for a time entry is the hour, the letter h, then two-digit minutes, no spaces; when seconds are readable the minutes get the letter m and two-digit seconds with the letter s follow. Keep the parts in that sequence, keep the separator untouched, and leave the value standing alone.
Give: 6h00
